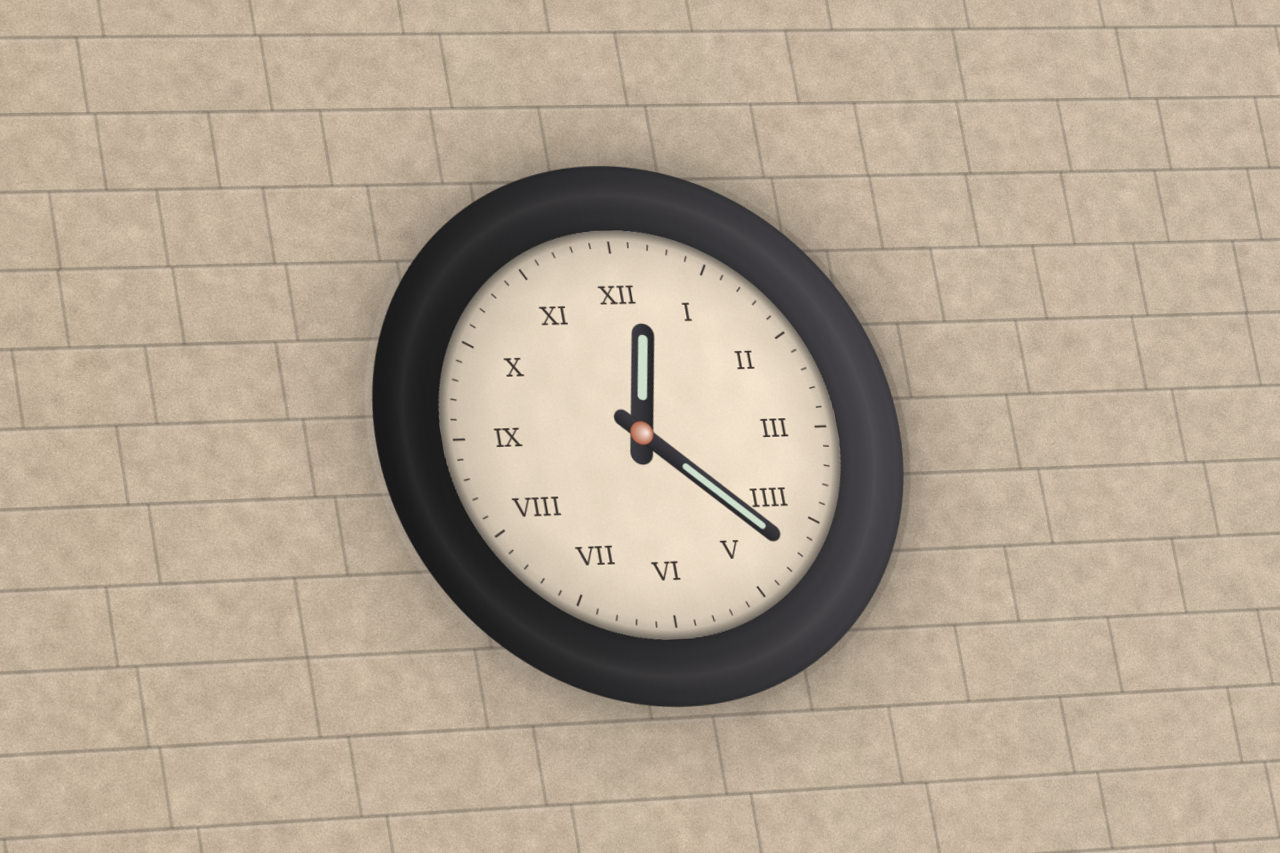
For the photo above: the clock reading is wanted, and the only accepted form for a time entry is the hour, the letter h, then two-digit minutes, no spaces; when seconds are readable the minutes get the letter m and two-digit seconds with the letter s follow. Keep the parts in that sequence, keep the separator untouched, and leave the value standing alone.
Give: 12h22
